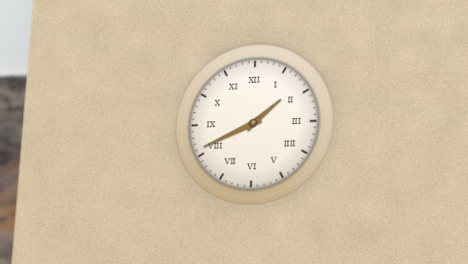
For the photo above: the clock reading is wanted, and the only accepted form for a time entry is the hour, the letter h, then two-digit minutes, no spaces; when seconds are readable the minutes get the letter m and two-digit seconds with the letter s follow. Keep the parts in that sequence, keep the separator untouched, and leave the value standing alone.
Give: 1h41
